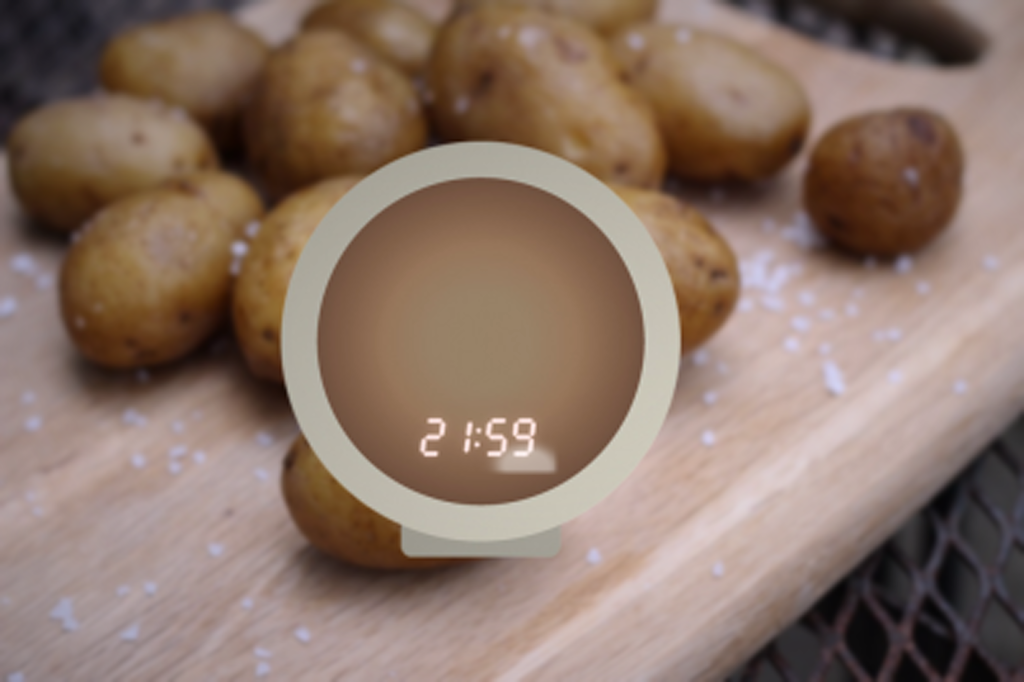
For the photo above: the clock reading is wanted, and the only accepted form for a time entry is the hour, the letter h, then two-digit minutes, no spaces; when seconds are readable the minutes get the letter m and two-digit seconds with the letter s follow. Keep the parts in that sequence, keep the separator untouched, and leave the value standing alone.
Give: 21h59
